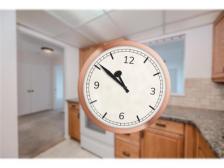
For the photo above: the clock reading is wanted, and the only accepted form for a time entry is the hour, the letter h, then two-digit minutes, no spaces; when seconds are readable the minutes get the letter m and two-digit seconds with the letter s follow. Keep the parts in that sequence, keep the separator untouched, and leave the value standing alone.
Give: 10h51
